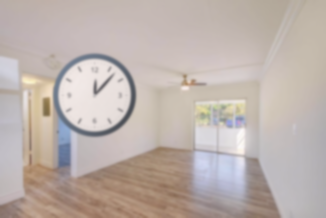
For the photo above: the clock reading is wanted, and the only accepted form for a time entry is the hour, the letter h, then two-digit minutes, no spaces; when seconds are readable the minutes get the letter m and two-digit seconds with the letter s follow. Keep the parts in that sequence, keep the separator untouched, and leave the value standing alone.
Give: 12h07
